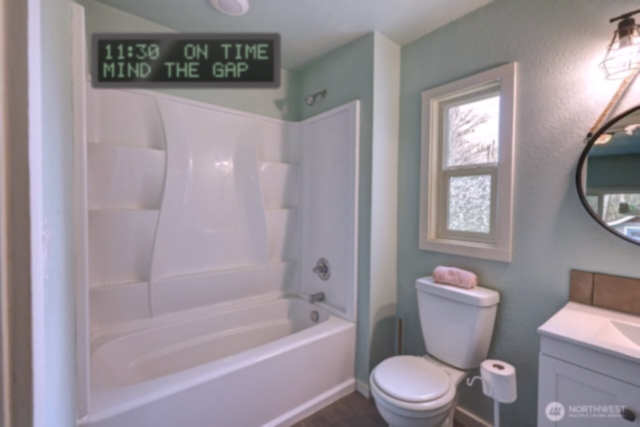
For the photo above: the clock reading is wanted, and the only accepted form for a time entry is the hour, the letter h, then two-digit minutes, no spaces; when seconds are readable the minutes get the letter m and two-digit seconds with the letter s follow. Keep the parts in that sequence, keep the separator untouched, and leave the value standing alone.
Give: 11h30
